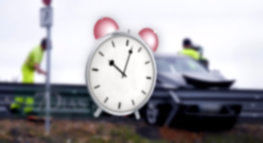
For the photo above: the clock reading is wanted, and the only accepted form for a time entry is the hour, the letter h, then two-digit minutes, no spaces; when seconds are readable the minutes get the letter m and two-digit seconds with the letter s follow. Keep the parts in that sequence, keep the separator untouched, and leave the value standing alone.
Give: 10h02
